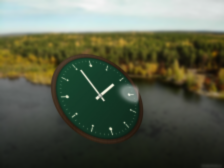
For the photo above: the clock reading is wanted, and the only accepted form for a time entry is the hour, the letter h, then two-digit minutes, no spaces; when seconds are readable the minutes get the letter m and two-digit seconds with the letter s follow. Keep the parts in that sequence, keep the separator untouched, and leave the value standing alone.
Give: 1h56
